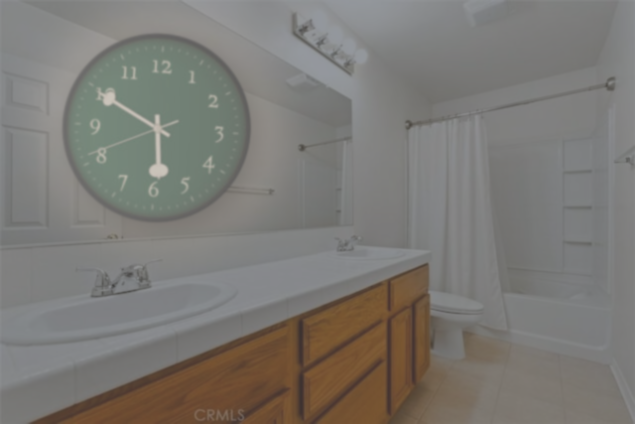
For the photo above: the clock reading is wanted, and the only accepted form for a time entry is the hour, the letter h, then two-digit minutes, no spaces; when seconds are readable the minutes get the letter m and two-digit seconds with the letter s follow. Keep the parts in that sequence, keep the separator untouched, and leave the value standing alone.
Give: 5h49m41s
